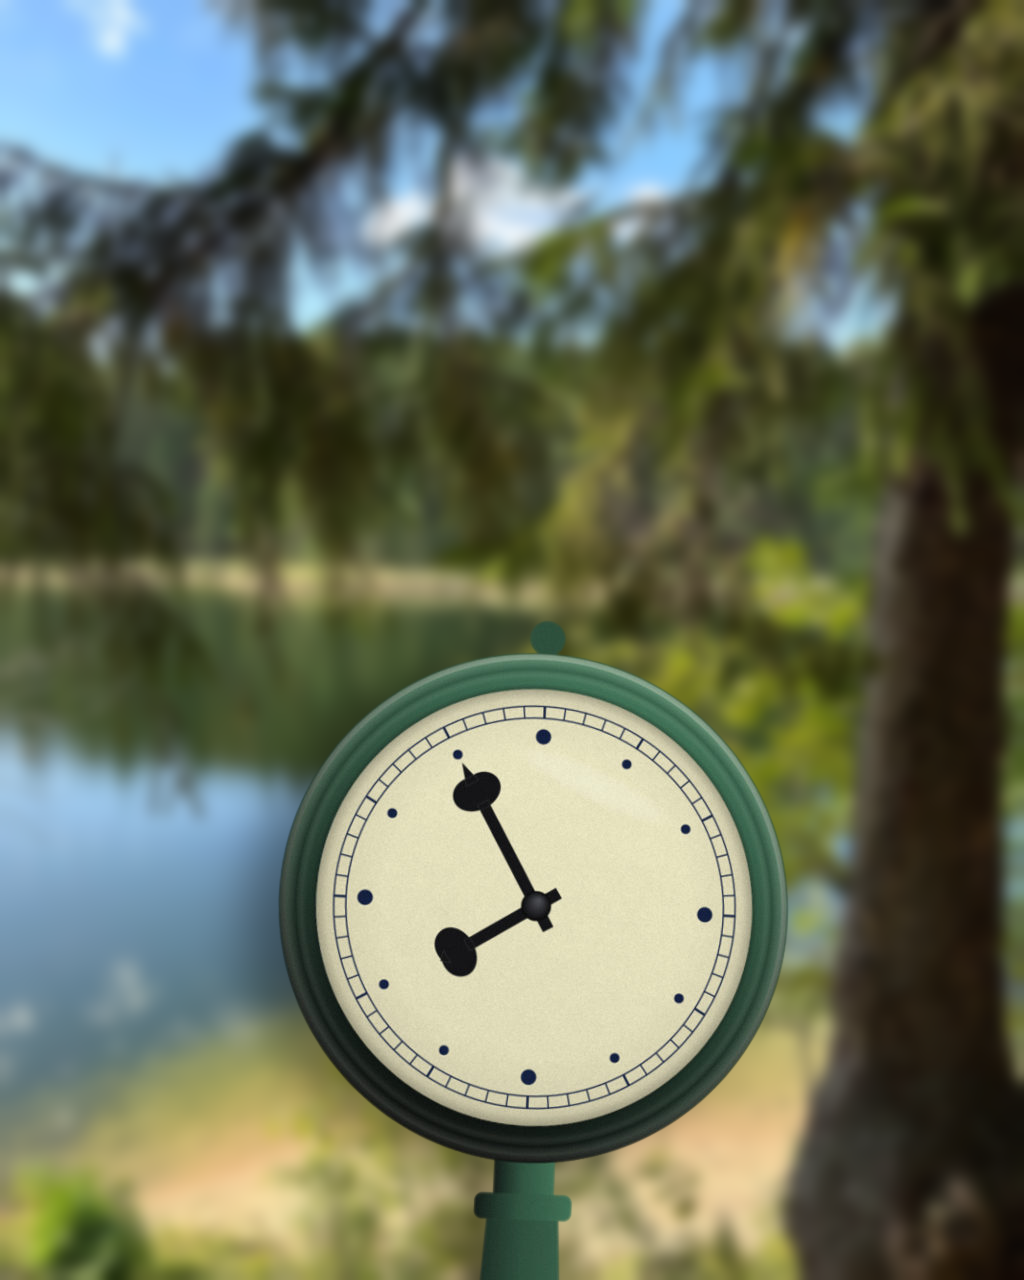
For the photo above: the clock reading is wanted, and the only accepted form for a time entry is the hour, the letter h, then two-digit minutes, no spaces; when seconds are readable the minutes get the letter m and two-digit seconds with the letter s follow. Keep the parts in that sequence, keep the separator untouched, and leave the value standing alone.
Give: 7h55
